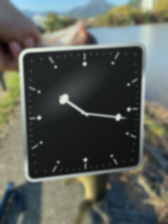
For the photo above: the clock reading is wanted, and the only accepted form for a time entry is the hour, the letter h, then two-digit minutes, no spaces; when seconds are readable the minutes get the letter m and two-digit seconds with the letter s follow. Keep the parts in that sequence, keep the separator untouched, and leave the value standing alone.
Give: 10h17
